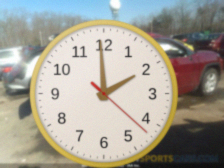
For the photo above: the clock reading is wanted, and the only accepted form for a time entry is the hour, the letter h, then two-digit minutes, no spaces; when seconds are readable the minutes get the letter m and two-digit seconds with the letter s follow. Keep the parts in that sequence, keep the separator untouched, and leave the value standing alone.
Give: 1h59m22s
